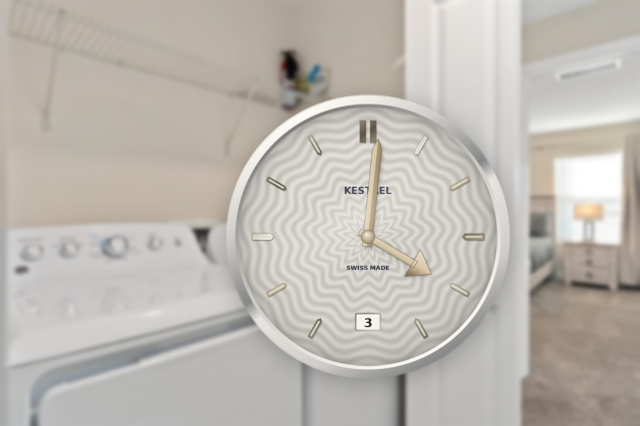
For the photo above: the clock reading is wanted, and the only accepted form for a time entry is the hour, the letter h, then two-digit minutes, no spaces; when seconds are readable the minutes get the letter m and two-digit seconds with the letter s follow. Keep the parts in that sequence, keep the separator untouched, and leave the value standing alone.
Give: 4h01
